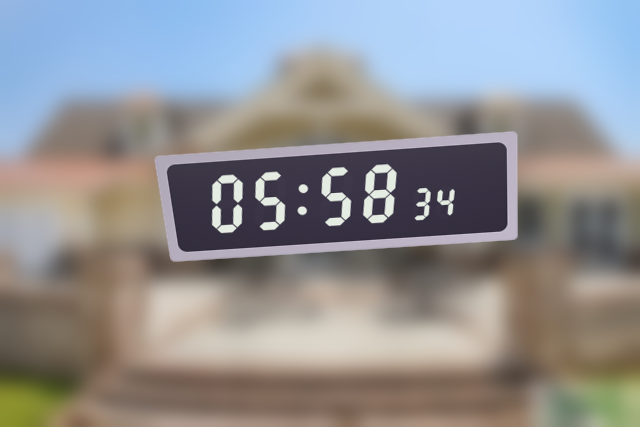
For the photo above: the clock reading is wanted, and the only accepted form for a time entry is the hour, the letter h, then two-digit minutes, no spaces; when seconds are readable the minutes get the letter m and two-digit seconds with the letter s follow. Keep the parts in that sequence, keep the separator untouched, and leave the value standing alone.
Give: 5h58m34s
